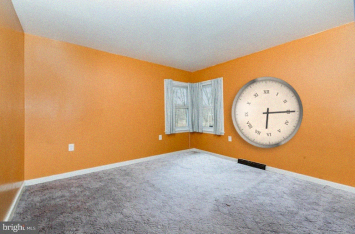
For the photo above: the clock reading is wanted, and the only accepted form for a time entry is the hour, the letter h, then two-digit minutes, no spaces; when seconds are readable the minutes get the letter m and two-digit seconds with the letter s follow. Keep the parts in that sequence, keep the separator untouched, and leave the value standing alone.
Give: 6h15
